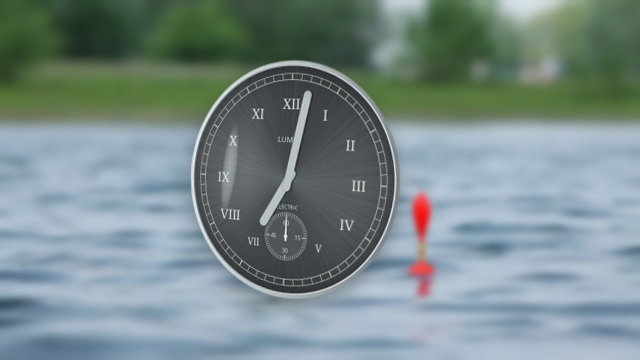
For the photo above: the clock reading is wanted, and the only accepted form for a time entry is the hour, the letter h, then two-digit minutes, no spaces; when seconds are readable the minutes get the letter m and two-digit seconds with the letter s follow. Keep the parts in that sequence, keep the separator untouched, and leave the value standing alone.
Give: 7h02
